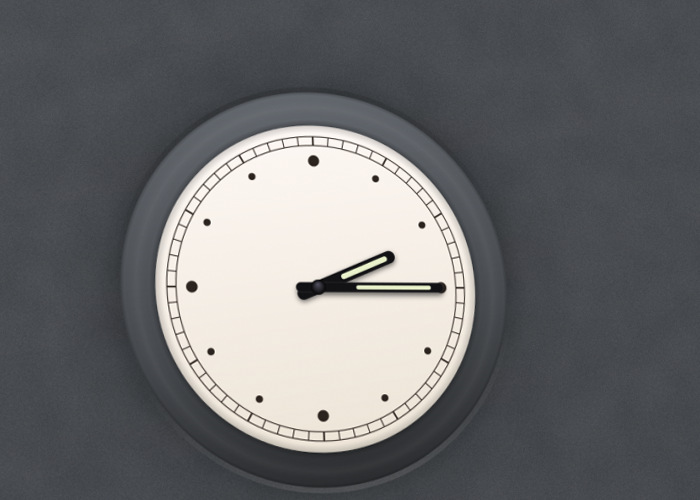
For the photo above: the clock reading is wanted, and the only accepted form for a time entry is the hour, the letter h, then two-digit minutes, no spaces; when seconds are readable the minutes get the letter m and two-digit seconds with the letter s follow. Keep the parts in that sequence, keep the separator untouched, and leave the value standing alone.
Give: 2h15
